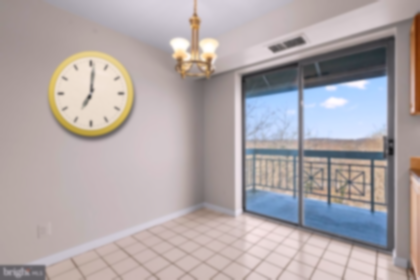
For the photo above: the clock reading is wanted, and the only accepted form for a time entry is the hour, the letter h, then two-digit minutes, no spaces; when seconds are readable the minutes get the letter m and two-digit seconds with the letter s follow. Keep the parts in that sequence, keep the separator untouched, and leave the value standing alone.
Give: 7h01
